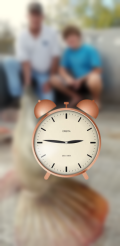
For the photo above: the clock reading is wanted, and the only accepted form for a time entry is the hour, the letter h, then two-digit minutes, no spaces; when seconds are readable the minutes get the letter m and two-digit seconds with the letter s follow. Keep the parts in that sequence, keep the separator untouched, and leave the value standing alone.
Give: 2h46
